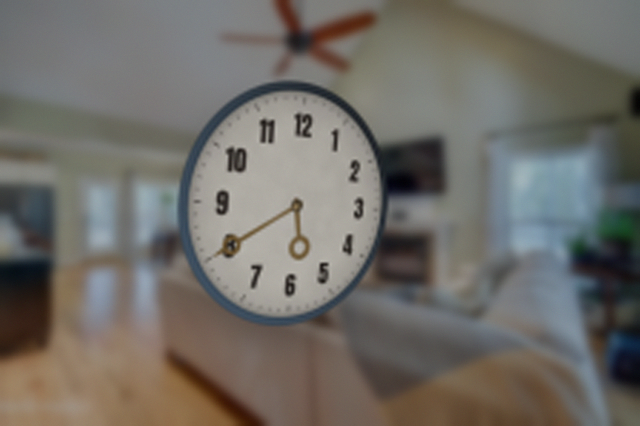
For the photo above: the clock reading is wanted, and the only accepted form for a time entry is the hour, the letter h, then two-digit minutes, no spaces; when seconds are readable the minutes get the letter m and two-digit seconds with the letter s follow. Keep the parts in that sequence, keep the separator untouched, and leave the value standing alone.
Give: 5h40
